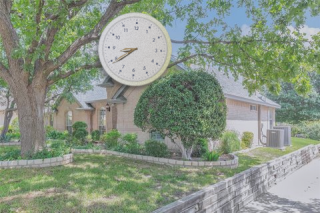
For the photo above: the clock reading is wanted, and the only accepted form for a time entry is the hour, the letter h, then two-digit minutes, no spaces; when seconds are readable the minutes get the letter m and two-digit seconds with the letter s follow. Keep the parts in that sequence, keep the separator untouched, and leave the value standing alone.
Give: 8h39
